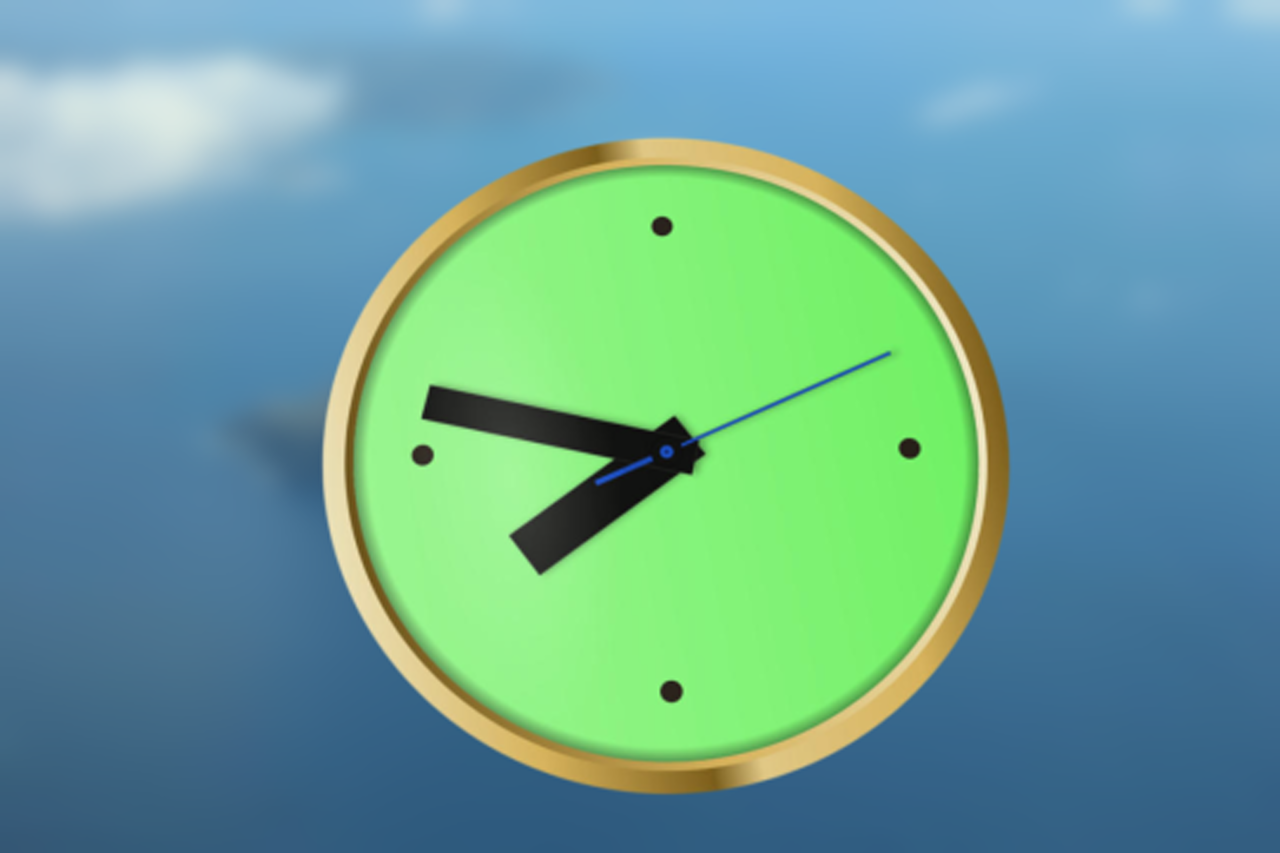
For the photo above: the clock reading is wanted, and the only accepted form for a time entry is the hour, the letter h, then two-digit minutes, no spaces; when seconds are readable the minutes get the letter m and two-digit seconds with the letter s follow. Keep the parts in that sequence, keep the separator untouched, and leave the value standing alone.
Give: 7h47m11s
